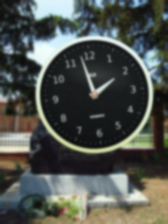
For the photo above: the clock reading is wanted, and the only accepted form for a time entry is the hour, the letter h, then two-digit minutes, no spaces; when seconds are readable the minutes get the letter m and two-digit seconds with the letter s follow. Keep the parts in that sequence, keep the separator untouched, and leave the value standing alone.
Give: 1h58
